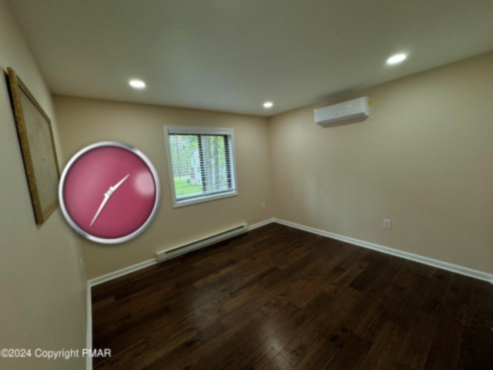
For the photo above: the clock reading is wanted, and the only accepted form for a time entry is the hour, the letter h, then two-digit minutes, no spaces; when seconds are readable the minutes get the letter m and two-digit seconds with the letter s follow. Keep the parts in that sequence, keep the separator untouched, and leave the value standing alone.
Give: 1h35
